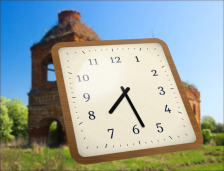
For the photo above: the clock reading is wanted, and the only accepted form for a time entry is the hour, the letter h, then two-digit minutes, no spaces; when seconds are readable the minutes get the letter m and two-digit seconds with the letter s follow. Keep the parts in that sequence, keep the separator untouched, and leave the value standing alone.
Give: 7h28
